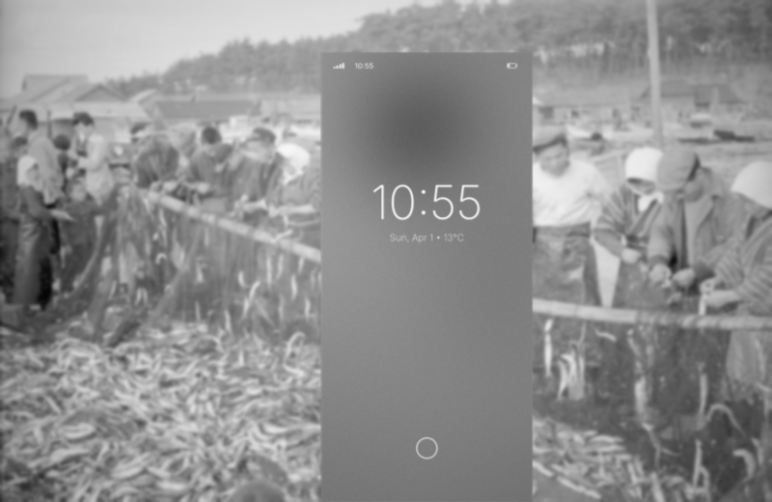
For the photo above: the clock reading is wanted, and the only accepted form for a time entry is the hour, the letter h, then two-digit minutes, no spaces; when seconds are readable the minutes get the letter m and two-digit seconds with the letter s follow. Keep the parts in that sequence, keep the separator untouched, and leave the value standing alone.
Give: 10h55
